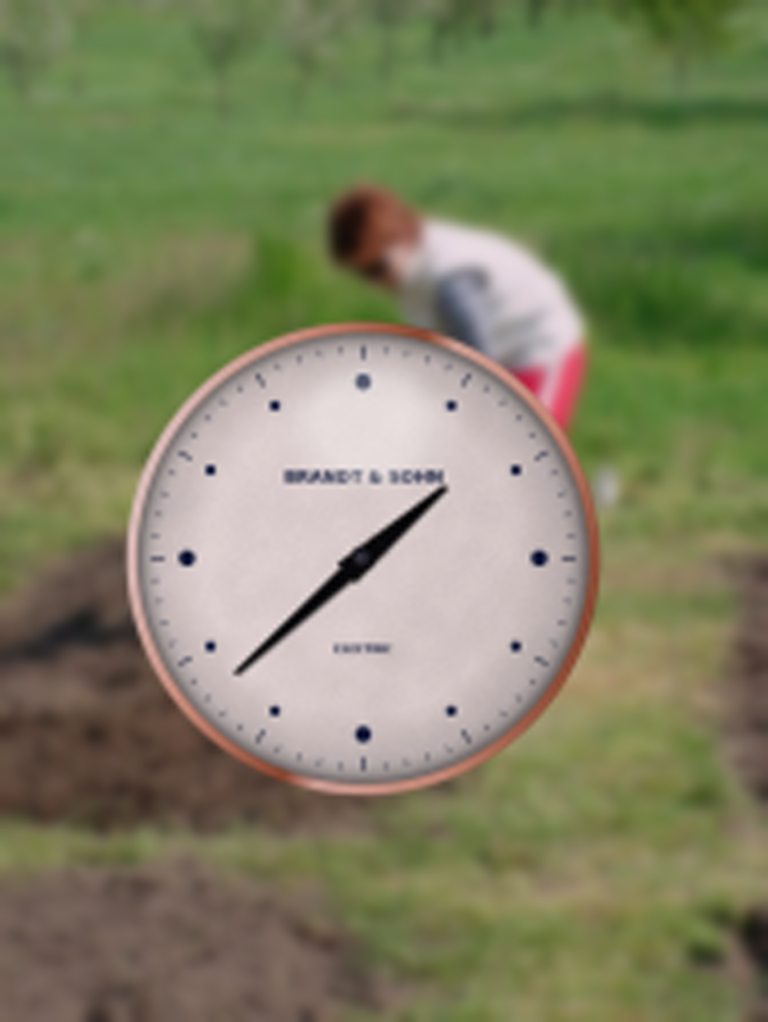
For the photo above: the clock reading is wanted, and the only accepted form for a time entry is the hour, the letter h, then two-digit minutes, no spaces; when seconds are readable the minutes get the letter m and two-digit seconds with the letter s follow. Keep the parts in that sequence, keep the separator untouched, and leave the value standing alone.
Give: 1h38
